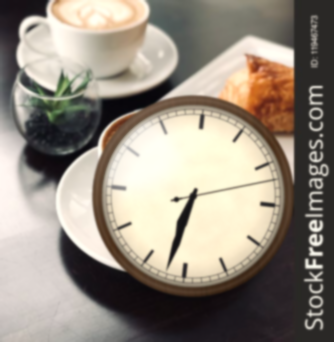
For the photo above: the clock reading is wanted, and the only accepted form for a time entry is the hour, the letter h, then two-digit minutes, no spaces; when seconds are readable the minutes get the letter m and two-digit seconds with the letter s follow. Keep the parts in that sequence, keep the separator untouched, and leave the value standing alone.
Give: 6h32m12s
